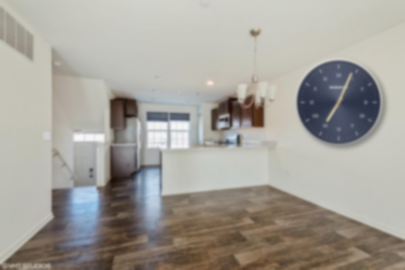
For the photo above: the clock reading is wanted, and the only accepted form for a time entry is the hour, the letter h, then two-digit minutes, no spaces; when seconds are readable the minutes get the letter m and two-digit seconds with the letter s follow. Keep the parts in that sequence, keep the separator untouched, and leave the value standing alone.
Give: 7h04
